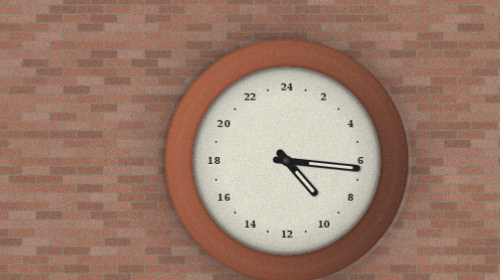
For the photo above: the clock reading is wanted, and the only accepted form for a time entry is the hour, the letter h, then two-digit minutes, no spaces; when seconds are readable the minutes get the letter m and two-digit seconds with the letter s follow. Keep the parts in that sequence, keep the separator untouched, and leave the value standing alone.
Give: 9h16
